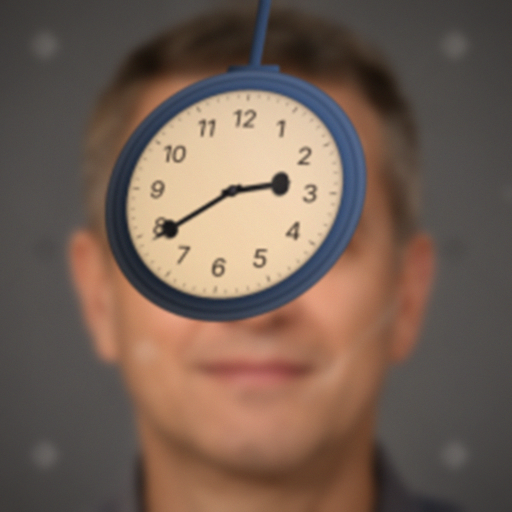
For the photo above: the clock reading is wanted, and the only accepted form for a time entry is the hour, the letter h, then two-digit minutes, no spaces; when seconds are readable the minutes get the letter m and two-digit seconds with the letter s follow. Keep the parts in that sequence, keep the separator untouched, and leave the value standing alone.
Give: 2h39
